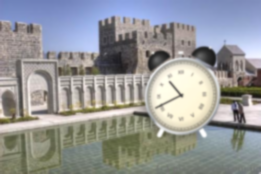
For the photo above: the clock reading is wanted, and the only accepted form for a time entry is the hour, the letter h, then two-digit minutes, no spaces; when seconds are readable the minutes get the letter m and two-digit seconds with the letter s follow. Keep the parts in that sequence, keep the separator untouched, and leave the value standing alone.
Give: 10h41
